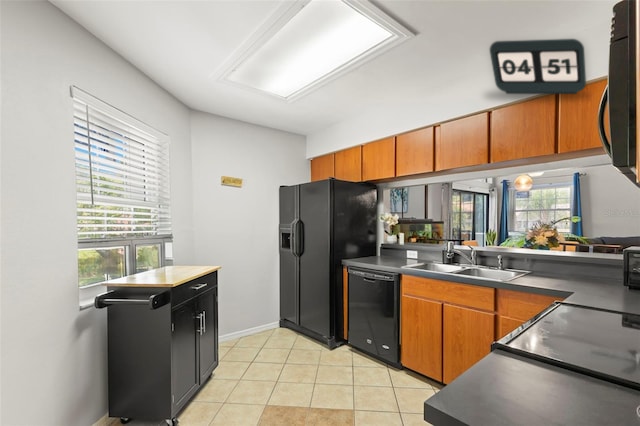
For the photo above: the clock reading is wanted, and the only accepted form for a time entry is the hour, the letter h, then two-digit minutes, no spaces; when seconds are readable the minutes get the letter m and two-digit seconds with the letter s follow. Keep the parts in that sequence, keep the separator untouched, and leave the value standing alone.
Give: 4h51
